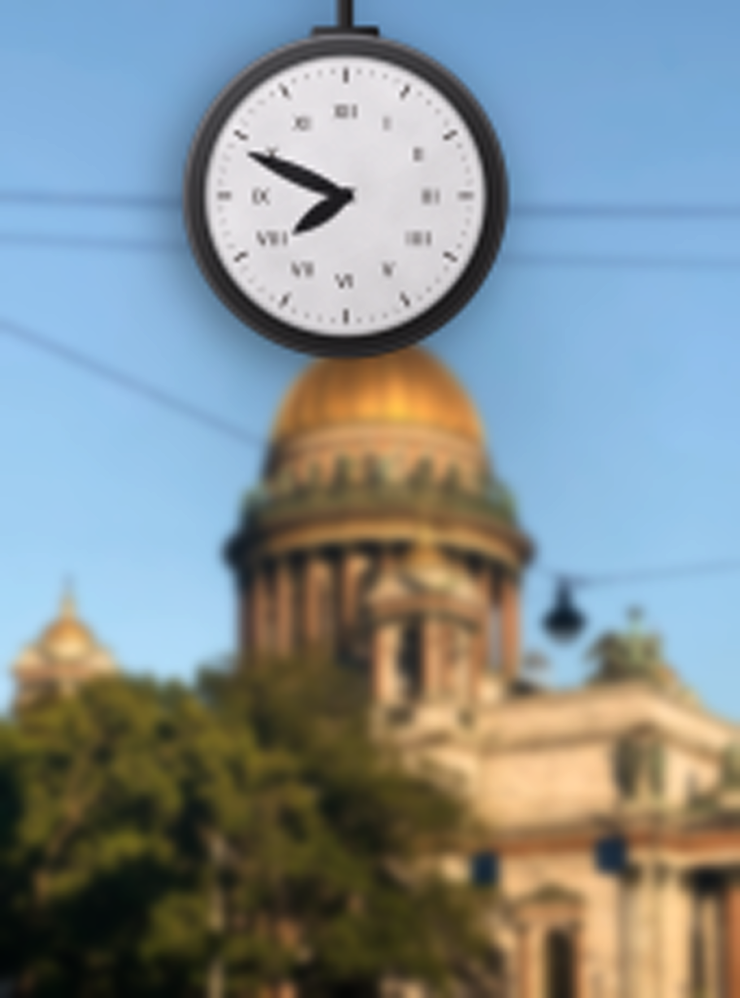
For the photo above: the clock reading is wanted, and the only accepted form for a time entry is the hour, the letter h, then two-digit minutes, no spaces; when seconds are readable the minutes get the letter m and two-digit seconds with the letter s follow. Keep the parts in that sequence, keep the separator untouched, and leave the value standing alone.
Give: 7h49
